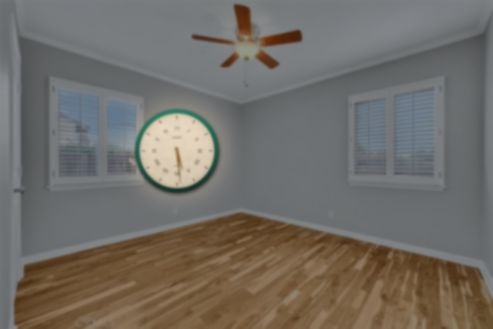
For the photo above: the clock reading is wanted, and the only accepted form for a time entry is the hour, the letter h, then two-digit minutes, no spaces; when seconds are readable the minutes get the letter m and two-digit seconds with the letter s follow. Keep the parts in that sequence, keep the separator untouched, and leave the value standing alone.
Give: 5h29
